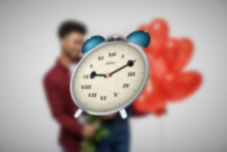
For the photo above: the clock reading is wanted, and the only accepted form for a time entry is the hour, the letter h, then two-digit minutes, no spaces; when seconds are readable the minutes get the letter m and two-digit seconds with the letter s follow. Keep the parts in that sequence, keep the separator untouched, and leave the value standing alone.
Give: 9h10
